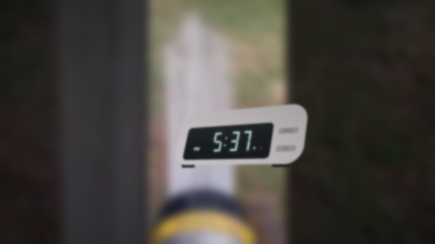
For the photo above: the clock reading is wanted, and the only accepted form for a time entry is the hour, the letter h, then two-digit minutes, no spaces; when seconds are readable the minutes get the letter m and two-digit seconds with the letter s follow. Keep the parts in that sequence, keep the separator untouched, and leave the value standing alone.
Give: 5h37
